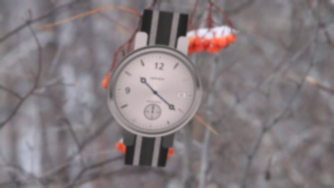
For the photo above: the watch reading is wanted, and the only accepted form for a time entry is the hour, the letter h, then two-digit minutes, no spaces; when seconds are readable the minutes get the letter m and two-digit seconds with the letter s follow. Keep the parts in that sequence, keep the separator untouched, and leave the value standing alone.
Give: 10h21
